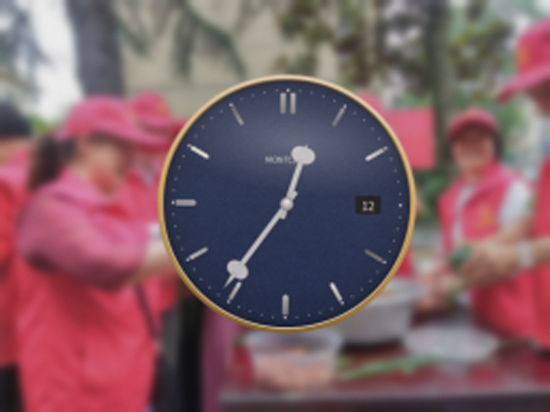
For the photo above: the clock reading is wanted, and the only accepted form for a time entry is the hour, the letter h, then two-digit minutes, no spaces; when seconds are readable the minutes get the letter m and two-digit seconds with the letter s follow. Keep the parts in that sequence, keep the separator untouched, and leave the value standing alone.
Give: 12h36
